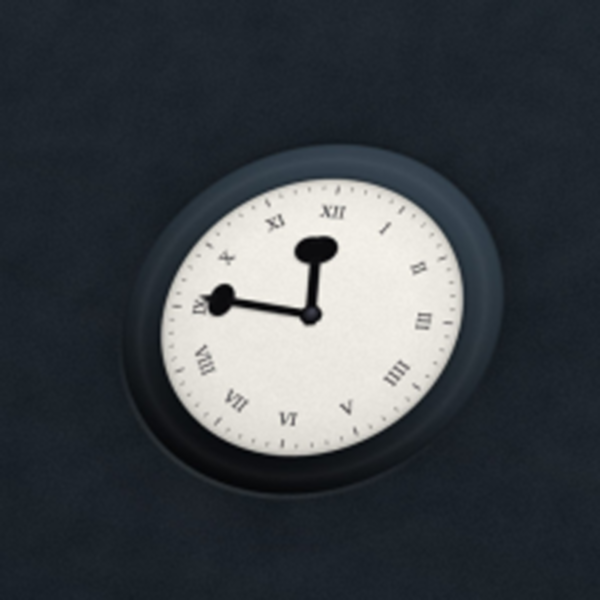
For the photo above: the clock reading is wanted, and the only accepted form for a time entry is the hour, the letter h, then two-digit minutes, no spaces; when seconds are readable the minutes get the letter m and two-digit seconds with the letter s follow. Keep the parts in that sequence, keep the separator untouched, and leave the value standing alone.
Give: 11h46
